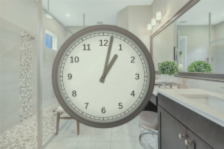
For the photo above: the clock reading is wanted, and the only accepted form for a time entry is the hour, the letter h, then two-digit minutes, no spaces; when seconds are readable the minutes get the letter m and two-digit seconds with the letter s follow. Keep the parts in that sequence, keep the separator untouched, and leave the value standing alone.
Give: 1h02
